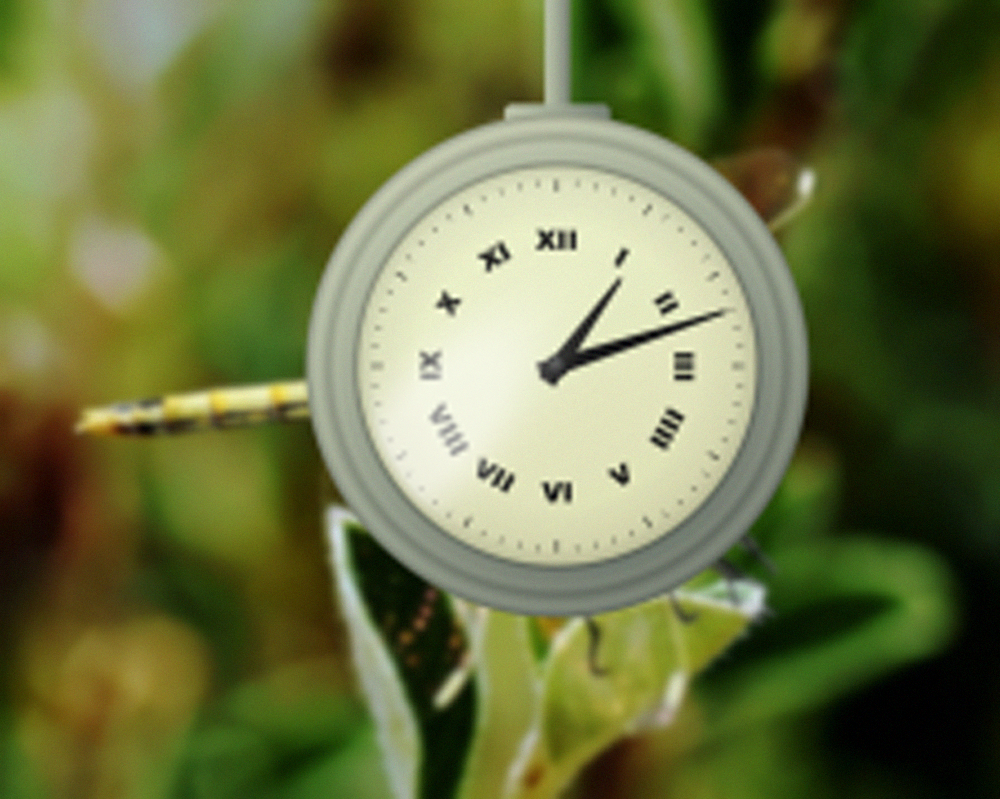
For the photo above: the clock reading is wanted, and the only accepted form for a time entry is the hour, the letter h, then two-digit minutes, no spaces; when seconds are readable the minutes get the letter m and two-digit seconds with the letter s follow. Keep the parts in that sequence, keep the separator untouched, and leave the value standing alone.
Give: 1h12
